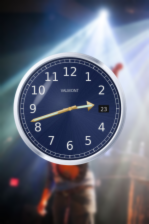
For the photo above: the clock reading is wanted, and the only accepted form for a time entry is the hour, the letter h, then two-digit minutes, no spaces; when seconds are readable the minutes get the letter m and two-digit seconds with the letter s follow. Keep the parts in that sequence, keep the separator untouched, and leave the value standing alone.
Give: 2h42
